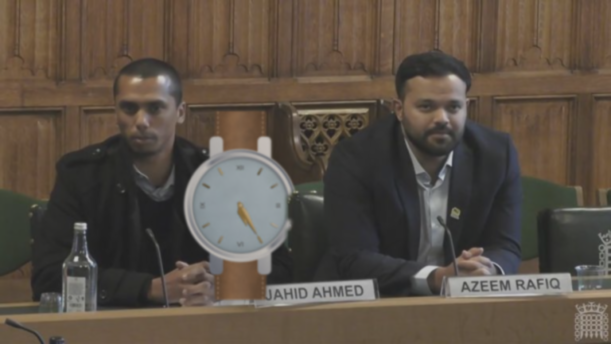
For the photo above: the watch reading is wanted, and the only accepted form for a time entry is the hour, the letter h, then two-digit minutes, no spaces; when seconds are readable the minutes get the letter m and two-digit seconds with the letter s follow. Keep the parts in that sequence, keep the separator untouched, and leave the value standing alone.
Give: 5h25
